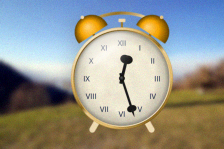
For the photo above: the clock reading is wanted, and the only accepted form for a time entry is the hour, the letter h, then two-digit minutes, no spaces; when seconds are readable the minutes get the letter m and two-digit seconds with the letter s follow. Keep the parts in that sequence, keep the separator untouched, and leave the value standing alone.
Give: 12h27
